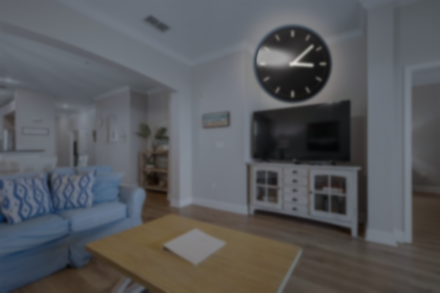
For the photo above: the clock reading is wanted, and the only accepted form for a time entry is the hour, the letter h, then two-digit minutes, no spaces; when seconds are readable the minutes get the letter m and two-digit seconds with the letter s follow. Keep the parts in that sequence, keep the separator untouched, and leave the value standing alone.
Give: 3h08
